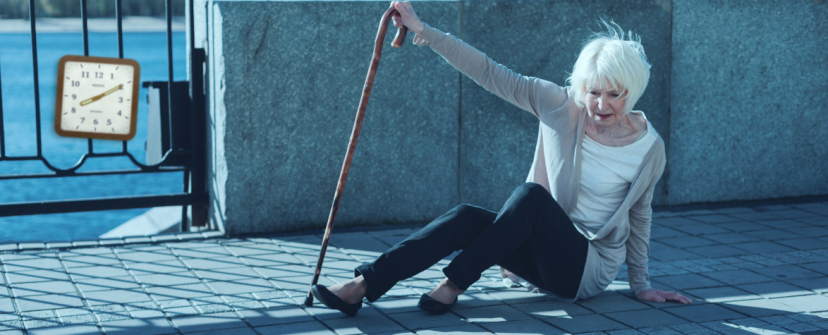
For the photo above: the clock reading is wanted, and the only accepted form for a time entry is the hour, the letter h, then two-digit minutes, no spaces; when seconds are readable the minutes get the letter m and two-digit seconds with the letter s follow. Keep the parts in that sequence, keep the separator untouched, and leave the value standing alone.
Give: 8h10
